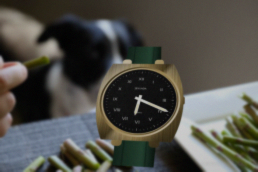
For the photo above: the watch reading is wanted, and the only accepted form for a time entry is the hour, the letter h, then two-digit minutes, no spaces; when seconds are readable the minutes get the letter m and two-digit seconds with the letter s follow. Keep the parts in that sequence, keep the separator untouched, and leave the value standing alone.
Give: 6h19
